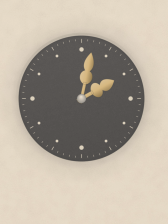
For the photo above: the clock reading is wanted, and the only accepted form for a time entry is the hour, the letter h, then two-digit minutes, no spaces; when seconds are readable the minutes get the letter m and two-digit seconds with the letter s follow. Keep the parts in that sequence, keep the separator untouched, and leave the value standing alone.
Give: 2h02
